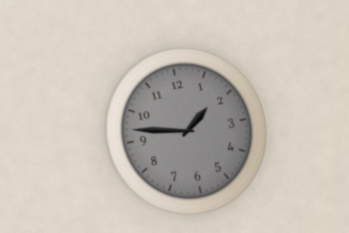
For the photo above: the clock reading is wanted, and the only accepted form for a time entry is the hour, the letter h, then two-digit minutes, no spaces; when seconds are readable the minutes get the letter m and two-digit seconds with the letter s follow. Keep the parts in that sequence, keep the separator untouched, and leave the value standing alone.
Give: 1h47
